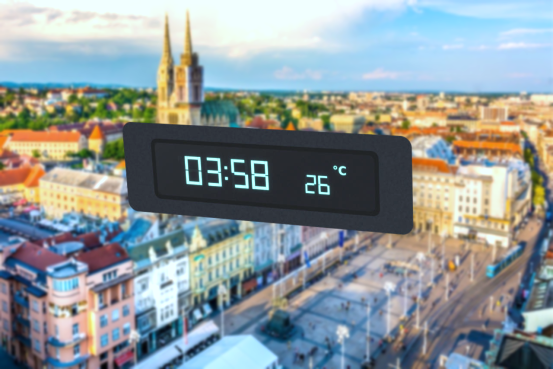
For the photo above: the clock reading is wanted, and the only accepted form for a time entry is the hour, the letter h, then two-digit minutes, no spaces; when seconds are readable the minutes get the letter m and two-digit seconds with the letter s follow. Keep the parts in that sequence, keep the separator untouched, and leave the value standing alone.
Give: 3h58
